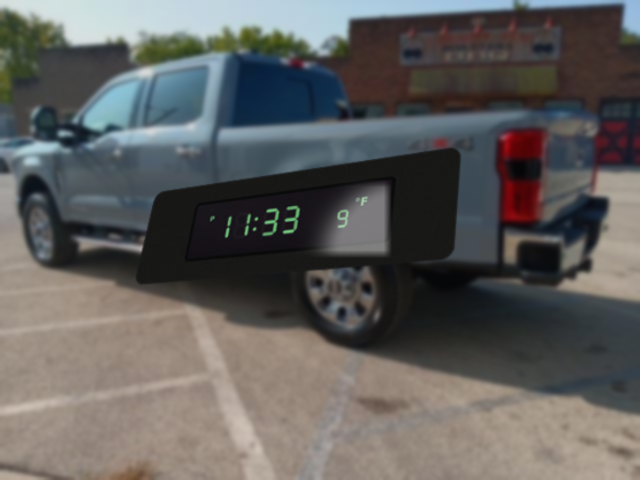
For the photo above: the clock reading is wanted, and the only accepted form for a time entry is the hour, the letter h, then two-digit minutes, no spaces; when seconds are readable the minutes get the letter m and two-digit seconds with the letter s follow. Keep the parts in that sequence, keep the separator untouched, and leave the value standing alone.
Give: 11h33
